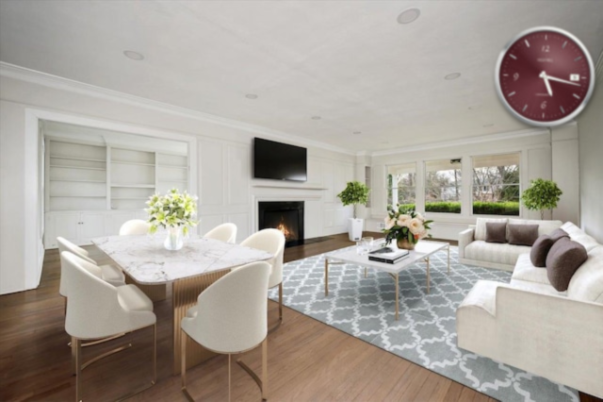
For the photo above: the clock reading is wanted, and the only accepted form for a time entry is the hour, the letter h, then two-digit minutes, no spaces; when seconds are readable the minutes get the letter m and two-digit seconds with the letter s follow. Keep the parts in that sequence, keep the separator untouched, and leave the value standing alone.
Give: 5h17
